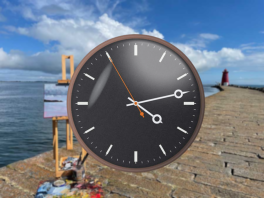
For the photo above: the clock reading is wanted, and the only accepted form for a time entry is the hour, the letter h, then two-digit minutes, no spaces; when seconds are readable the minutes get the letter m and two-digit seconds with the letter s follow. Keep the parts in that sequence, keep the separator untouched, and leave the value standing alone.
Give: 4h12m55s
